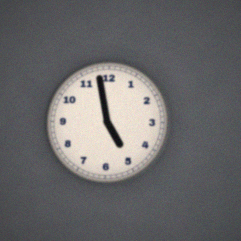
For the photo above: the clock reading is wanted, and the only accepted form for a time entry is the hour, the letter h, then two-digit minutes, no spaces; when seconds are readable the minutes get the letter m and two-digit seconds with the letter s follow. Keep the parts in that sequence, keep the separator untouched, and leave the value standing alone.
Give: 4h58
